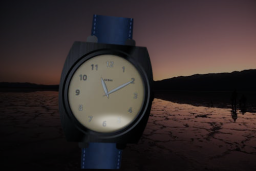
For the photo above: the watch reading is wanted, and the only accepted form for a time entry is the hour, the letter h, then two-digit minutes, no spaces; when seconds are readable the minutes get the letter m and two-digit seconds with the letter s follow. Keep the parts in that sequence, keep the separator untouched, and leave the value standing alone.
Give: 11h10
